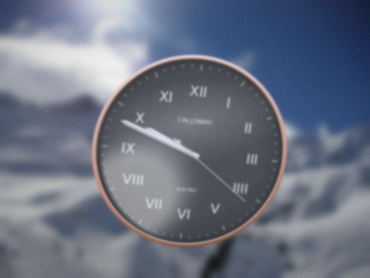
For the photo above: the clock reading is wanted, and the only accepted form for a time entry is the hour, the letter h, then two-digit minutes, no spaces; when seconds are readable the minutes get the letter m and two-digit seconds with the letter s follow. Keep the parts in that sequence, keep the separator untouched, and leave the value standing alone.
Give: 9h48m21s
